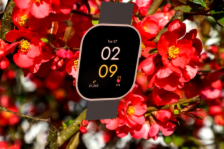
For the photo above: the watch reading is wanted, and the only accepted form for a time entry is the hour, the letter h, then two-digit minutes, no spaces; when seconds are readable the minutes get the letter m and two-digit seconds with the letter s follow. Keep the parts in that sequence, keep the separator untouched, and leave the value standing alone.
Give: 2h09
